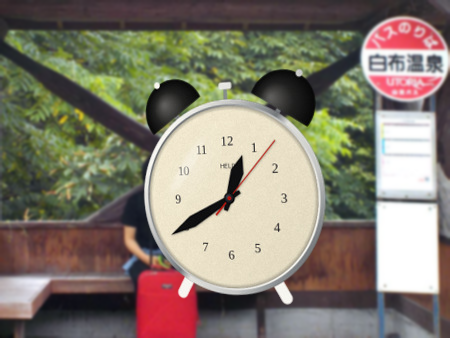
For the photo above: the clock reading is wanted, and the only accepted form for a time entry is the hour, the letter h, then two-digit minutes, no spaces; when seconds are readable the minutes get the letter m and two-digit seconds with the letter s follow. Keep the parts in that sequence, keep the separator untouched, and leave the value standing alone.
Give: 12h40m07s
